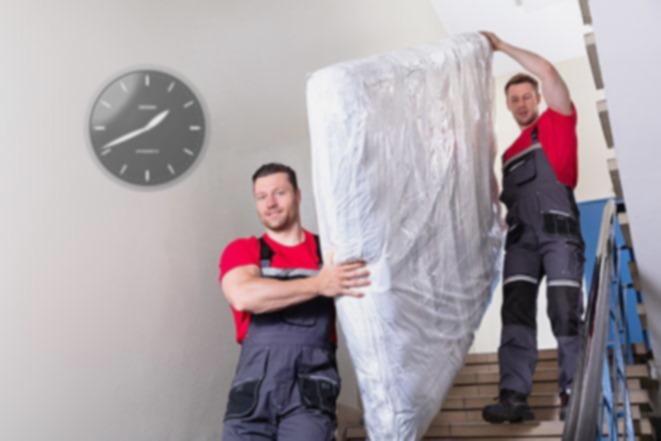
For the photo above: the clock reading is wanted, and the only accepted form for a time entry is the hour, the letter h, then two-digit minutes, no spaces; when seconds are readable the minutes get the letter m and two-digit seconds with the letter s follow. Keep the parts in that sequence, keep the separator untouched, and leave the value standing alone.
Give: 1h41
